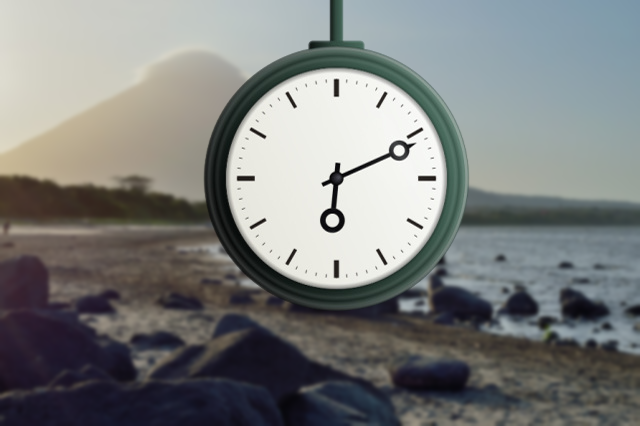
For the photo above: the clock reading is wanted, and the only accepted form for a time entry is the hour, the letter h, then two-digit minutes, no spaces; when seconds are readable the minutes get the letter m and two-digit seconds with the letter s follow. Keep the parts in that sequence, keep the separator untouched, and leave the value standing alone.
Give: 6h11
